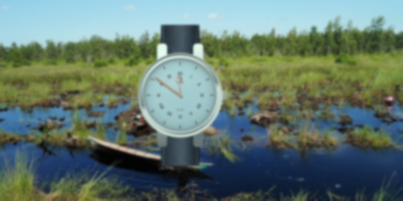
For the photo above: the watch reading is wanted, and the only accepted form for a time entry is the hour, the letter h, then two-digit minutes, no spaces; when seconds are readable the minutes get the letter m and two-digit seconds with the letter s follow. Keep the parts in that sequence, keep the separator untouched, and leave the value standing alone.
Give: 11h51
